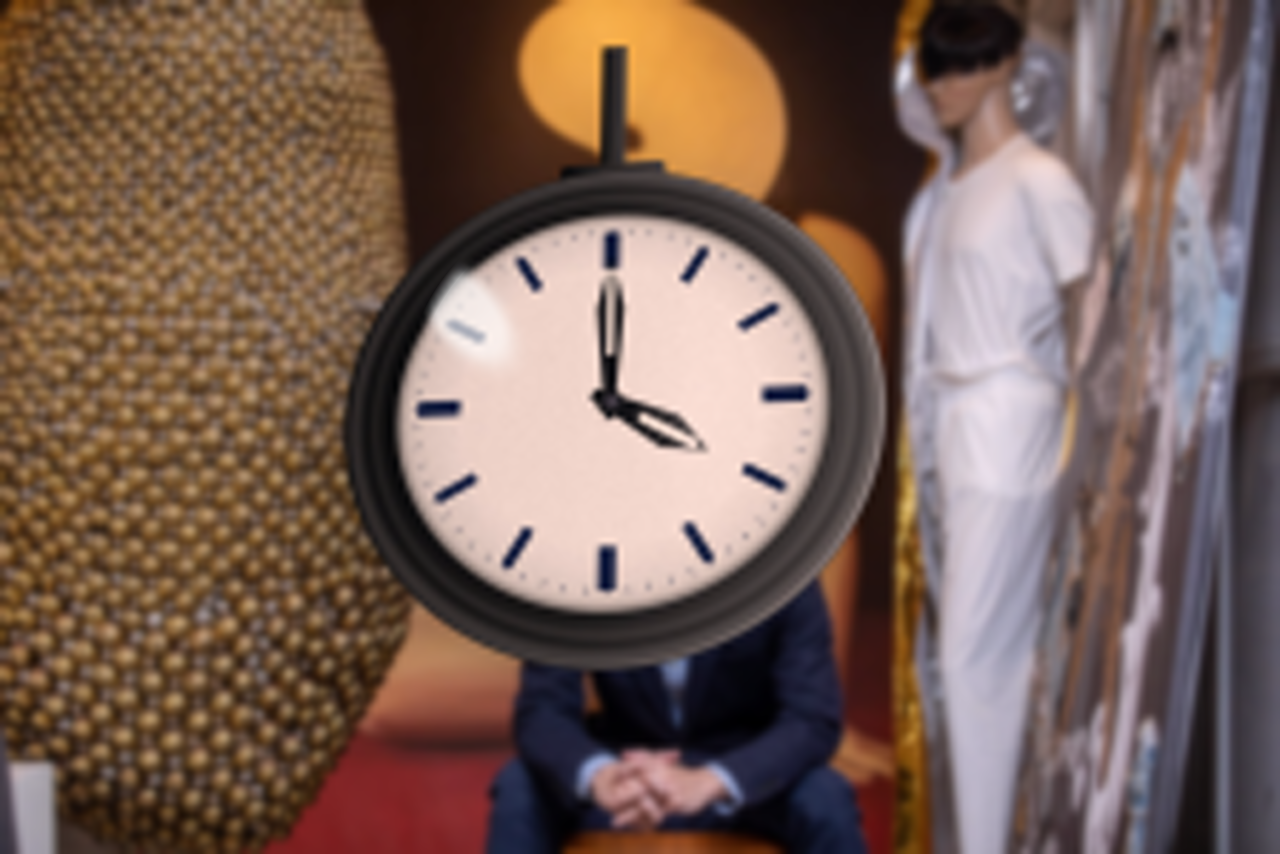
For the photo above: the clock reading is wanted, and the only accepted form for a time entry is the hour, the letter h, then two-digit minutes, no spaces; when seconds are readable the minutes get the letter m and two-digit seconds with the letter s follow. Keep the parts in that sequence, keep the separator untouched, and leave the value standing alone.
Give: 4h00
